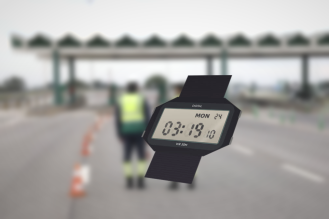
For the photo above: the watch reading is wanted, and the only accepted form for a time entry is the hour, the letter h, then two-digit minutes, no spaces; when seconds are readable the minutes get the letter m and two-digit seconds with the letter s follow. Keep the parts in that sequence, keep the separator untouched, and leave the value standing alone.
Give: 3h19m10s
